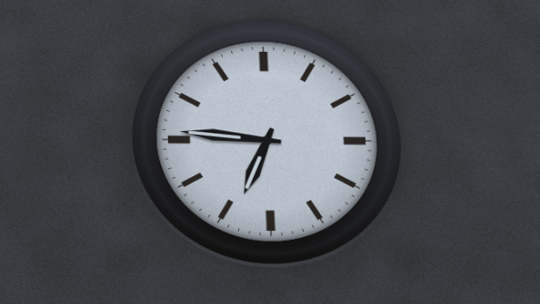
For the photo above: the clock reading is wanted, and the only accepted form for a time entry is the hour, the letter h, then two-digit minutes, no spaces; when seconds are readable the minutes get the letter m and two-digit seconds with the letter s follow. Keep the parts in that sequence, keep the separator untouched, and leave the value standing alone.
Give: 6h46
